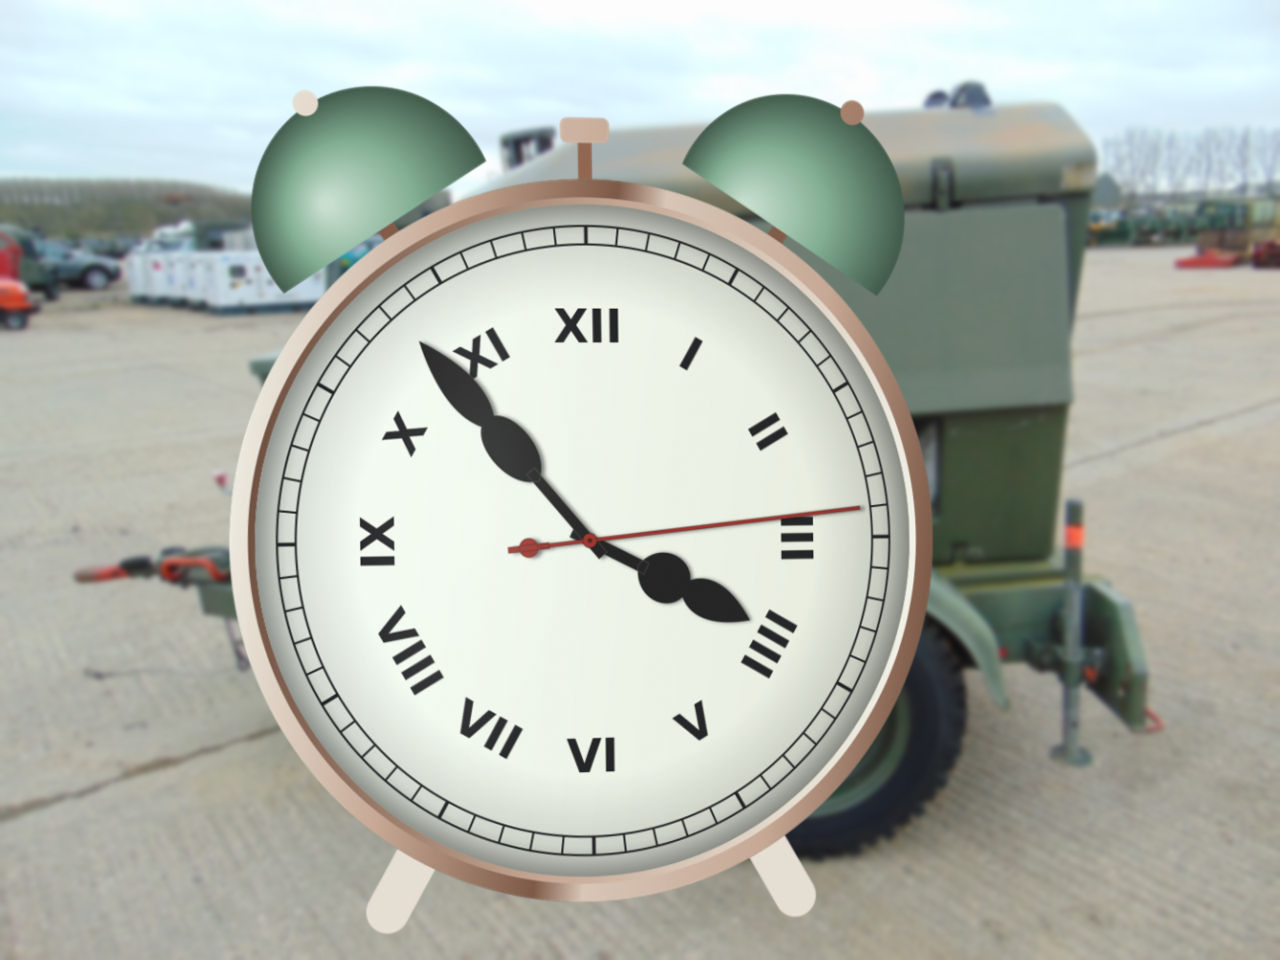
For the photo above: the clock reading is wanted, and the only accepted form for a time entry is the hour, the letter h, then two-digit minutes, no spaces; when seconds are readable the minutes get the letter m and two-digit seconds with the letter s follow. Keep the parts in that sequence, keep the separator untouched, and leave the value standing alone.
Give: 3h53m14s
